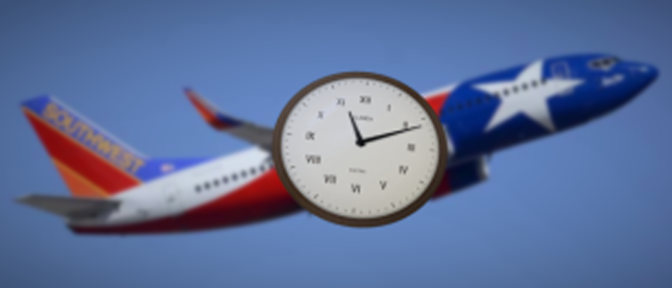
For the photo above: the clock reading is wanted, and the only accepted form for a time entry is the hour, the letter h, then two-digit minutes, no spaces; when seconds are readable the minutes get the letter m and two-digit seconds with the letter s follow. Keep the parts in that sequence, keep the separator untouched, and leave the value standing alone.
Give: 11h11
